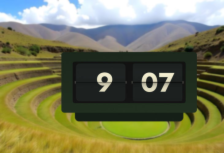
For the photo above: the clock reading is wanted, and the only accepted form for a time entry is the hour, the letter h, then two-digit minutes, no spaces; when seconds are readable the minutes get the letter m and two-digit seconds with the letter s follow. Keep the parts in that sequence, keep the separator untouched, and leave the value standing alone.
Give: 9h07
